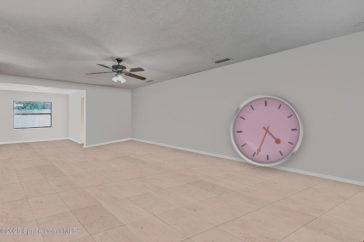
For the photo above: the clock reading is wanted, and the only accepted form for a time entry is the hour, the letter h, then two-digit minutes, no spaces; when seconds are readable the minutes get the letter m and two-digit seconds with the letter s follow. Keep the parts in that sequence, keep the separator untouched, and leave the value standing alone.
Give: 4h34
